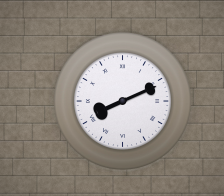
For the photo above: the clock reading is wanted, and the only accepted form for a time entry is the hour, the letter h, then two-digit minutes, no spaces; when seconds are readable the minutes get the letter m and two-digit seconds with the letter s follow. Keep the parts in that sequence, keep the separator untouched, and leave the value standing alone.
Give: 8h11
